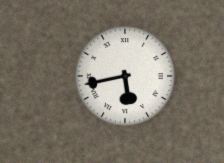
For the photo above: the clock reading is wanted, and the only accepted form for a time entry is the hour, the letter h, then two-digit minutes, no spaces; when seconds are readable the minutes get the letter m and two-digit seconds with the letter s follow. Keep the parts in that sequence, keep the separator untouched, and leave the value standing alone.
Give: 5h43
